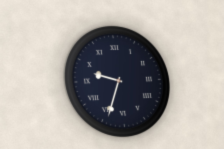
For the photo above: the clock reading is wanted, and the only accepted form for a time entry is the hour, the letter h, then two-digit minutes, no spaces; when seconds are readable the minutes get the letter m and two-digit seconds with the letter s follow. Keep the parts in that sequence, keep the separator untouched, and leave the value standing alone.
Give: 9h34
